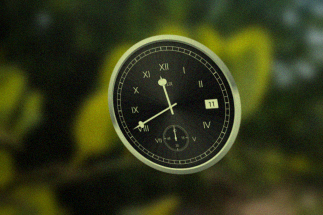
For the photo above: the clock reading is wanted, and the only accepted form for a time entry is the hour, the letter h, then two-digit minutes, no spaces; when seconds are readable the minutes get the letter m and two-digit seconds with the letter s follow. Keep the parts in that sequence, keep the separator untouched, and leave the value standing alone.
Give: 11h41
